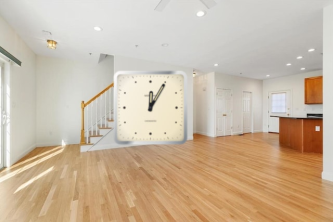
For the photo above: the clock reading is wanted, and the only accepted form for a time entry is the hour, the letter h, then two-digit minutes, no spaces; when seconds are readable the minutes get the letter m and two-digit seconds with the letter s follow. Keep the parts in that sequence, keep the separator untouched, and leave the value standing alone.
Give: 12h05
